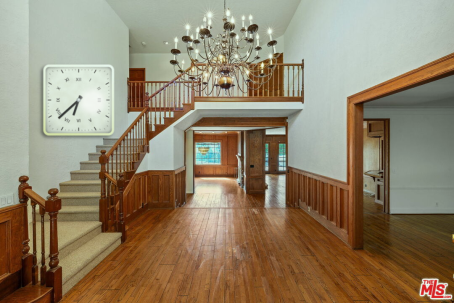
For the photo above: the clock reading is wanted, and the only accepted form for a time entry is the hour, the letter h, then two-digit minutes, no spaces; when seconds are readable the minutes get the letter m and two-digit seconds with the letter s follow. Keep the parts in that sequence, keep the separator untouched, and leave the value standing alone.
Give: 6h38
